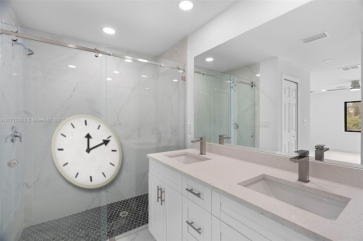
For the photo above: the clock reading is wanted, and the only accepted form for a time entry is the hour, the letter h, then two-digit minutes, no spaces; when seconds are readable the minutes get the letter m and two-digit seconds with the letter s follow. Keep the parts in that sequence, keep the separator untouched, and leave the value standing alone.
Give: 12h11
